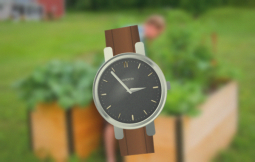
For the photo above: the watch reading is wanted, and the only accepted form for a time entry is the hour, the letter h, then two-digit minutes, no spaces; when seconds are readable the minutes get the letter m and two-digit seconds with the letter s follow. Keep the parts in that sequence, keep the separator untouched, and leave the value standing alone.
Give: 2h54
